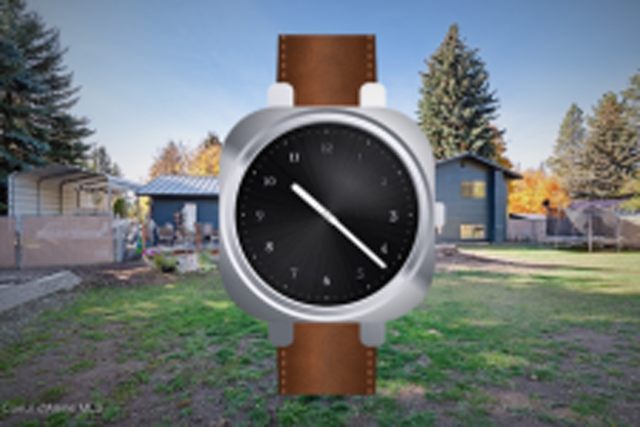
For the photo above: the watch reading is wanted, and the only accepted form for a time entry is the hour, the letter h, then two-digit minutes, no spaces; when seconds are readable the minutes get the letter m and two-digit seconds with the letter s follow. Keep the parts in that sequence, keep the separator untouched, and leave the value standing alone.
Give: 10h22
